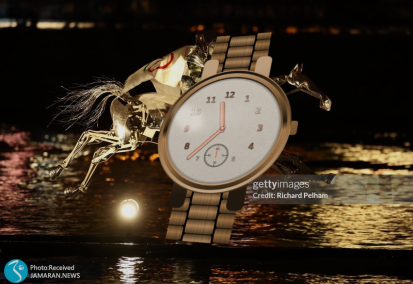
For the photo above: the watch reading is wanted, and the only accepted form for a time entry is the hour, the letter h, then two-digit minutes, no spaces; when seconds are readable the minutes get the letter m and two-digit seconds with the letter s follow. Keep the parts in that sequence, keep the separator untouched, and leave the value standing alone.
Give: 11h37
